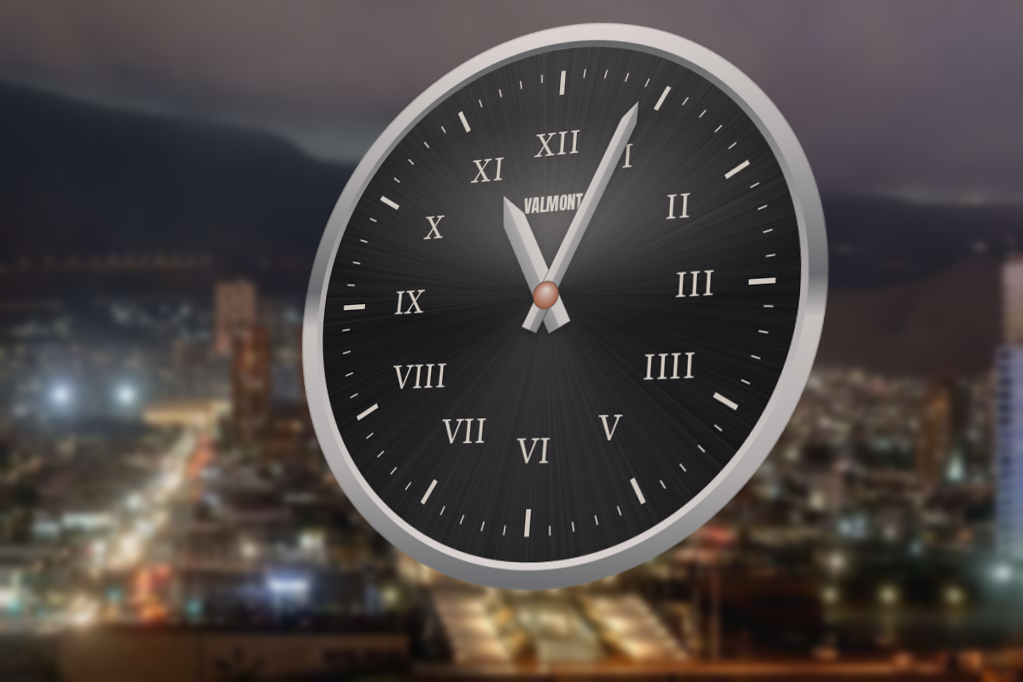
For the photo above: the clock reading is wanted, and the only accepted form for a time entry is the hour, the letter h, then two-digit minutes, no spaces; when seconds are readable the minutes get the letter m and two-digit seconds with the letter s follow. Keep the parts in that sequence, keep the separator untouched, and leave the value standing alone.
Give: 11h04
